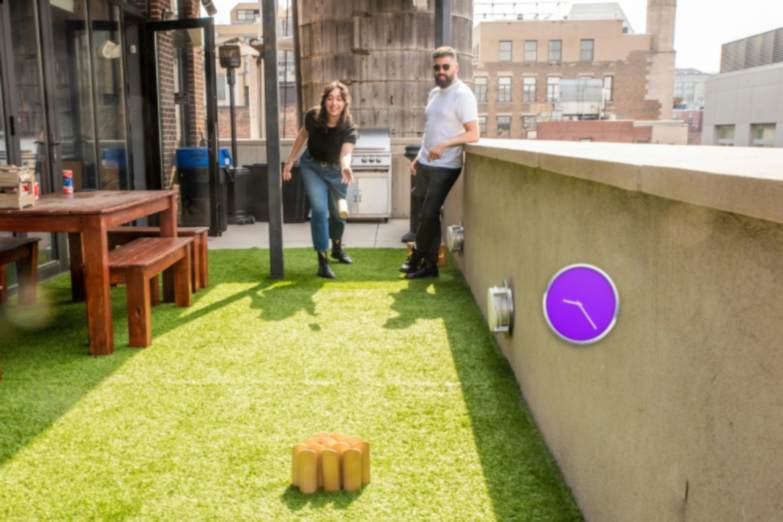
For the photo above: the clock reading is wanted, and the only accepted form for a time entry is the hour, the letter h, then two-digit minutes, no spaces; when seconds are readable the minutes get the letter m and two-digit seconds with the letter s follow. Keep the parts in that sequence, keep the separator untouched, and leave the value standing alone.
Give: 9h24
